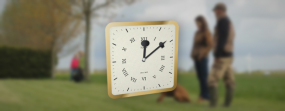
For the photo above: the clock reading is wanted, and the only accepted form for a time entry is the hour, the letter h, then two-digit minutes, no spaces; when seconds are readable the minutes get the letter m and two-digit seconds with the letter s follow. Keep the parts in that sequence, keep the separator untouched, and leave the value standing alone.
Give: 12h09
